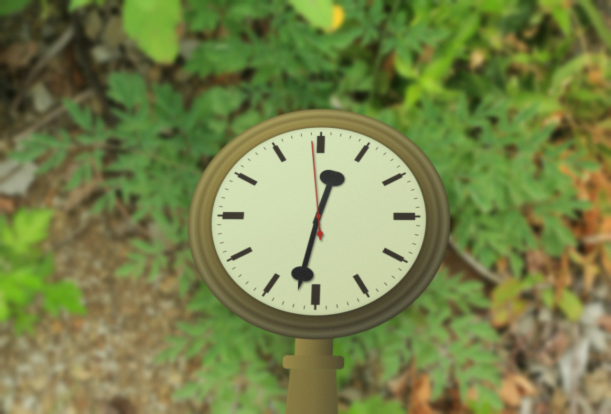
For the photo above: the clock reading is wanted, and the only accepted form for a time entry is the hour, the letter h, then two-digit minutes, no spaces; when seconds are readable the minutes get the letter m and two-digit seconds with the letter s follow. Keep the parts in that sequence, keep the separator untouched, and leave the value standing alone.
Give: 12h31m59s
